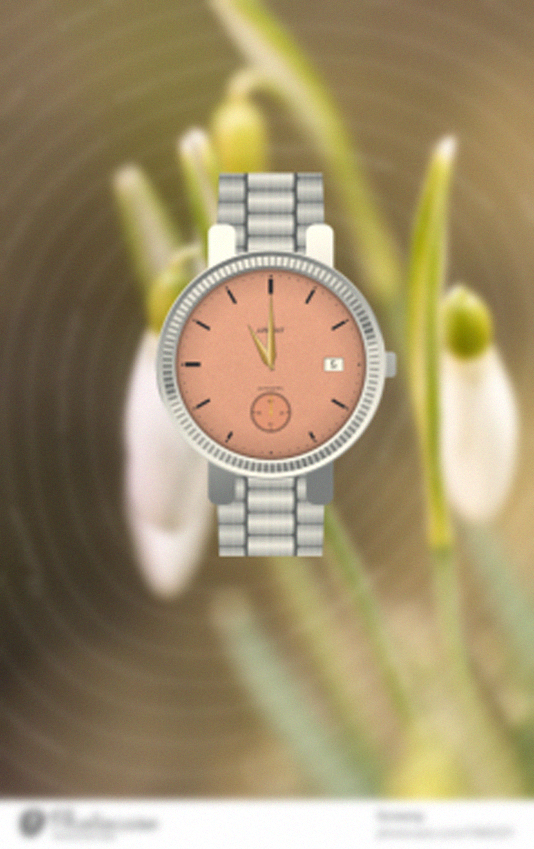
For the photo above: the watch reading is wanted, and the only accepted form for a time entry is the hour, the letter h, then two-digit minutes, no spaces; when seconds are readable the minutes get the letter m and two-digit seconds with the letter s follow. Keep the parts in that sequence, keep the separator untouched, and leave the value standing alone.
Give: 11h00
